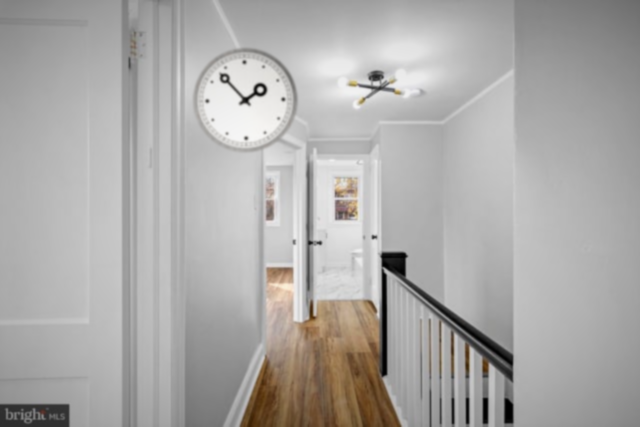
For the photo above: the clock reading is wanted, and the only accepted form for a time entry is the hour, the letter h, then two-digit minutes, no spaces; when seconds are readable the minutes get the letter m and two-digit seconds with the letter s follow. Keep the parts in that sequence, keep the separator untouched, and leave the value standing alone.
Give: 1h53
